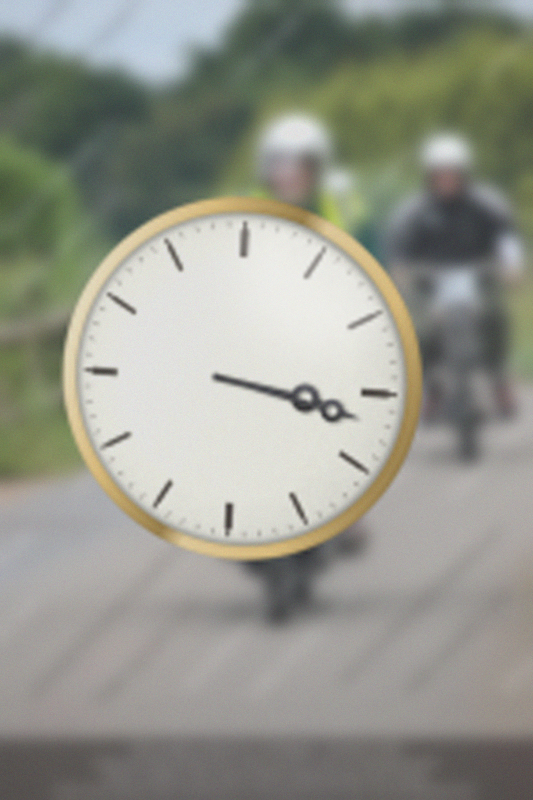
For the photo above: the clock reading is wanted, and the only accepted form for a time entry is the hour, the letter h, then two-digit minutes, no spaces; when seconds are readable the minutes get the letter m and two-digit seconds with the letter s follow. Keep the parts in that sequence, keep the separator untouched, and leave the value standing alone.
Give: 3h17
